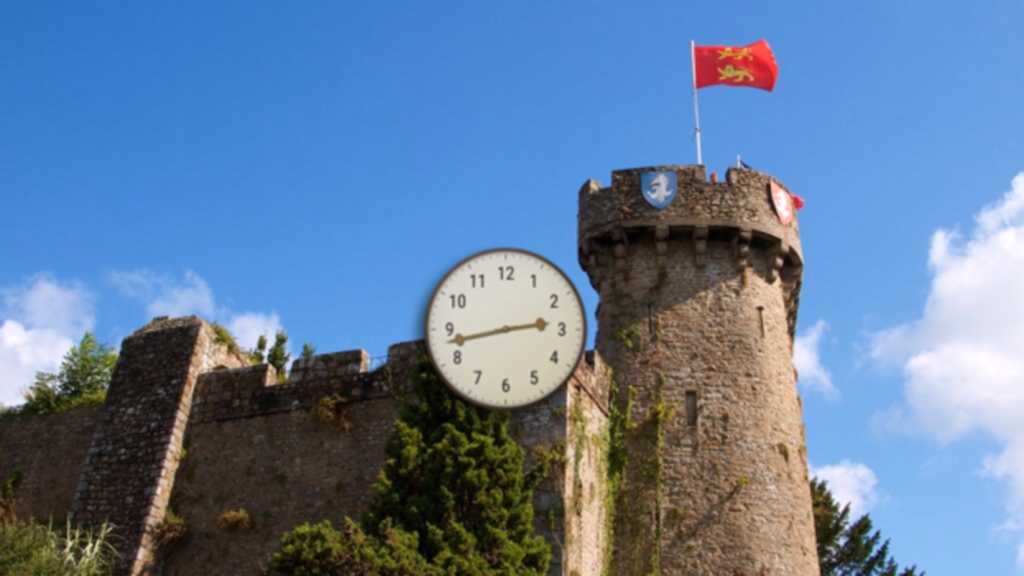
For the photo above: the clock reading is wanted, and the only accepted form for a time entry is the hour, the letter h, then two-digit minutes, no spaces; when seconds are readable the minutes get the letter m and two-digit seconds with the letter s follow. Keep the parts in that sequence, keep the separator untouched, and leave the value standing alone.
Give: 2h43
